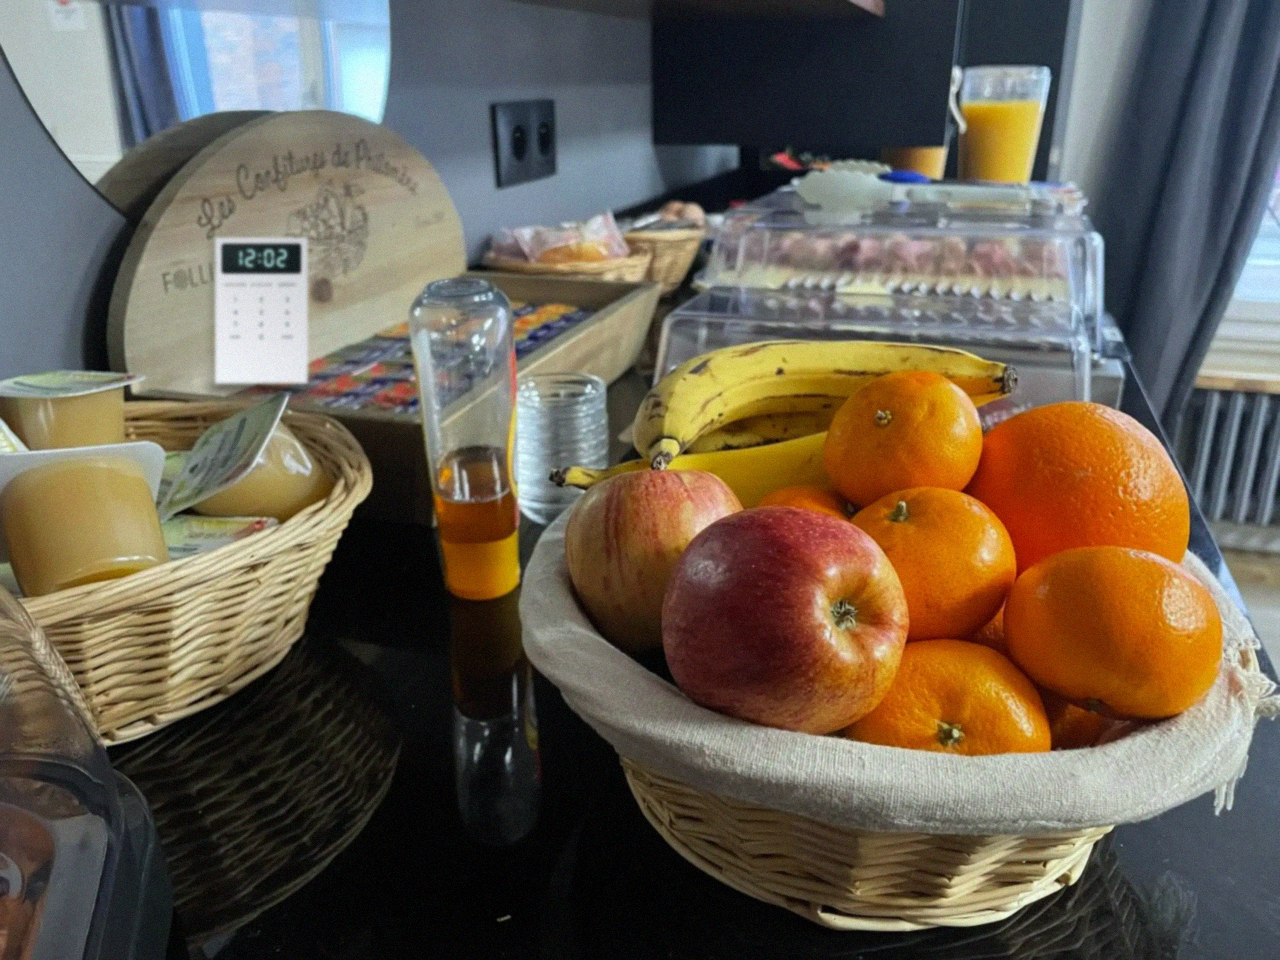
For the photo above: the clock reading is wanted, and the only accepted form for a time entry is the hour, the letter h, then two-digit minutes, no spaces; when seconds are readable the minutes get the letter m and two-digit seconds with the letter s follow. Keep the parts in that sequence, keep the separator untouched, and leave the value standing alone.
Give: 12h02
